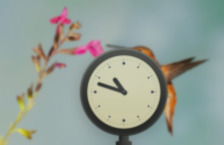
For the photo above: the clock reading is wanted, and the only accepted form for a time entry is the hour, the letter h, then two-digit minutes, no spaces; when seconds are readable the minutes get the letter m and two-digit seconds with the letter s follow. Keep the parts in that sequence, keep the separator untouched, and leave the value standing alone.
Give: 10h48
